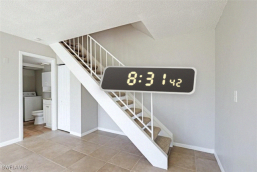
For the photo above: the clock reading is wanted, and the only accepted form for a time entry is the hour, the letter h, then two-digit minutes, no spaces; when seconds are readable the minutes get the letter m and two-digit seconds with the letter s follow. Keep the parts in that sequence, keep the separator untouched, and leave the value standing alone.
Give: 8h31m42s
